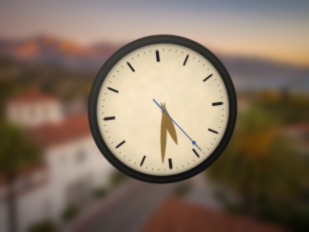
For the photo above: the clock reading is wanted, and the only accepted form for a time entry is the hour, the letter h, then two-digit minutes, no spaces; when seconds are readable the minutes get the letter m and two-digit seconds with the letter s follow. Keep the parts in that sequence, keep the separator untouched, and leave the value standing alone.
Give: 5h31m24s
